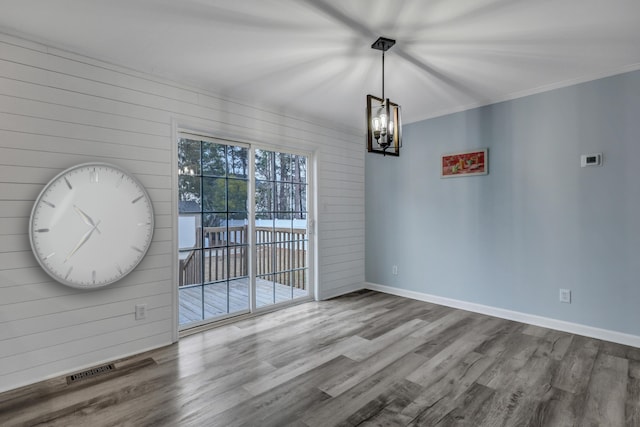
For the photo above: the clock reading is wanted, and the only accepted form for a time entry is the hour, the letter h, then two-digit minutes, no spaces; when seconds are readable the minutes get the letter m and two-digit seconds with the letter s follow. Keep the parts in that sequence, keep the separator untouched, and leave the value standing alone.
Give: 10h37
